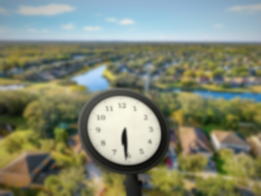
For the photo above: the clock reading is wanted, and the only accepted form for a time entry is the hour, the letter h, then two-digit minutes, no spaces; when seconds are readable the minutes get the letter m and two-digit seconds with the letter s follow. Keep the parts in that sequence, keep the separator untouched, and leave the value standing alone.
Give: 6h31
